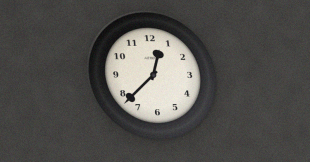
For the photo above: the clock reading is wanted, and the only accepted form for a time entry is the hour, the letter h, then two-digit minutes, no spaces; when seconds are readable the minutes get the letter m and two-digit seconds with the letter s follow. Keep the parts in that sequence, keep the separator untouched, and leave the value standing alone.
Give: 12h38
